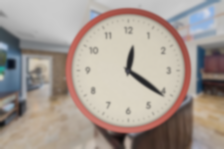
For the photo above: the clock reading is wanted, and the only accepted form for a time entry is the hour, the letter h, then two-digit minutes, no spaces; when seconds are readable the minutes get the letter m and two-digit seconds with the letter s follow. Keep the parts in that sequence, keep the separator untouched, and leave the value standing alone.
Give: 12h21
